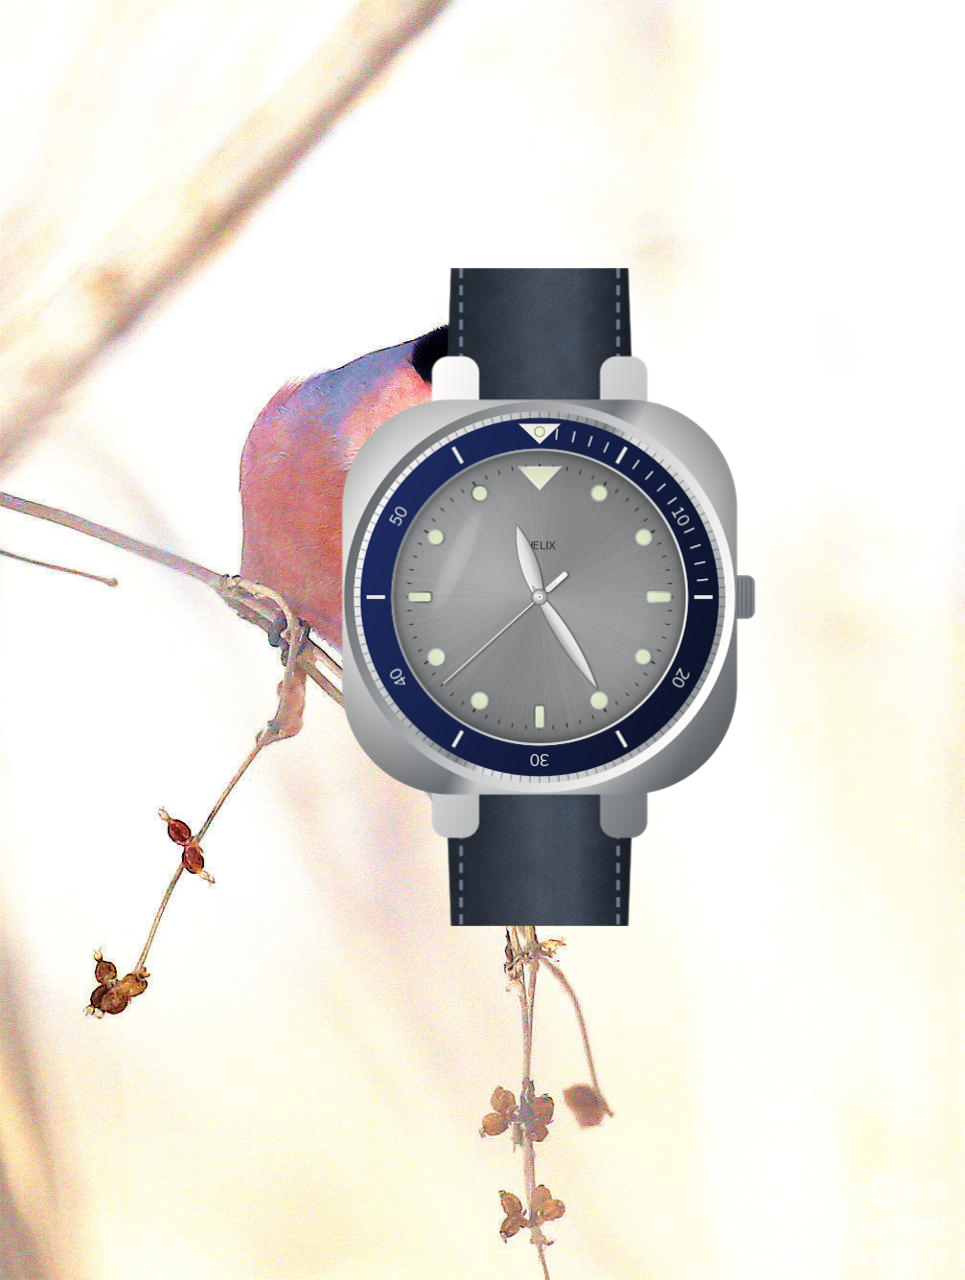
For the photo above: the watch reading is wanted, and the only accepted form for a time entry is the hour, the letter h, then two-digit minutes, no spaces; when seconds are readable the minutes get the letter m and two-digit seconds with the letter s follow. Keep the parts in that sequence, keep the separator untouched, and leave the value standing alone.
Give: 11h24m38s
